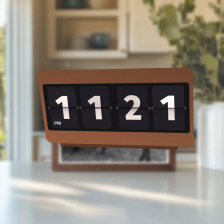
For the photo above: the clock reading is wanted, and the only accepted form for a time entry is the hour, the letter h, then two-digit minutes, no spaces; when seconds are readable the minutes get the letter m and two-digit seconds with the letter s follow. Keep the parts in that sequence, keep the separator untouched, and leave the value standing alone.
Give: 11h21
